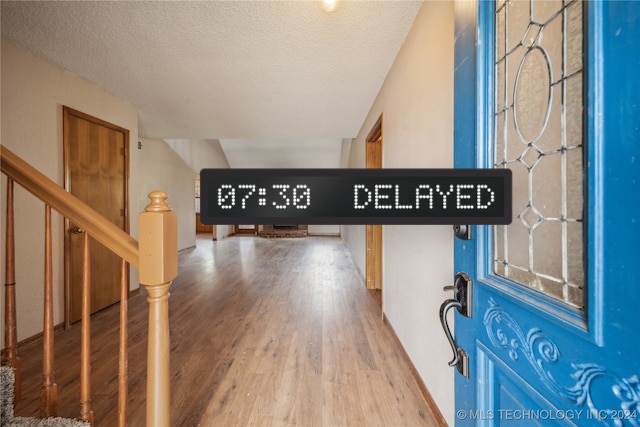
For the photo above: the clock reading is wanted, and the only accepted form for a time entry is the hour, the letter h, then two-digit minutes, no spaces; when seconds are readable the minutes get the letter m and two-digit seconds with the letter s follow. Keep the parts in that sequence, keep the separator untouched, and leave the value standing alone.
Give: 7h30
